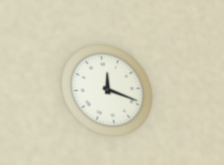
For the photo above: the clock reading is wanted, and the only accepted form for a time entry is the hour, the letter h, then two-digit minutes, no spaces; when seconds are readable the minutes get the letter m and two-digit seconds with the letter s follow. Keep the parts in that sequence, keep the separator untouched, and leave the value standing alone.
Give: 12h19
